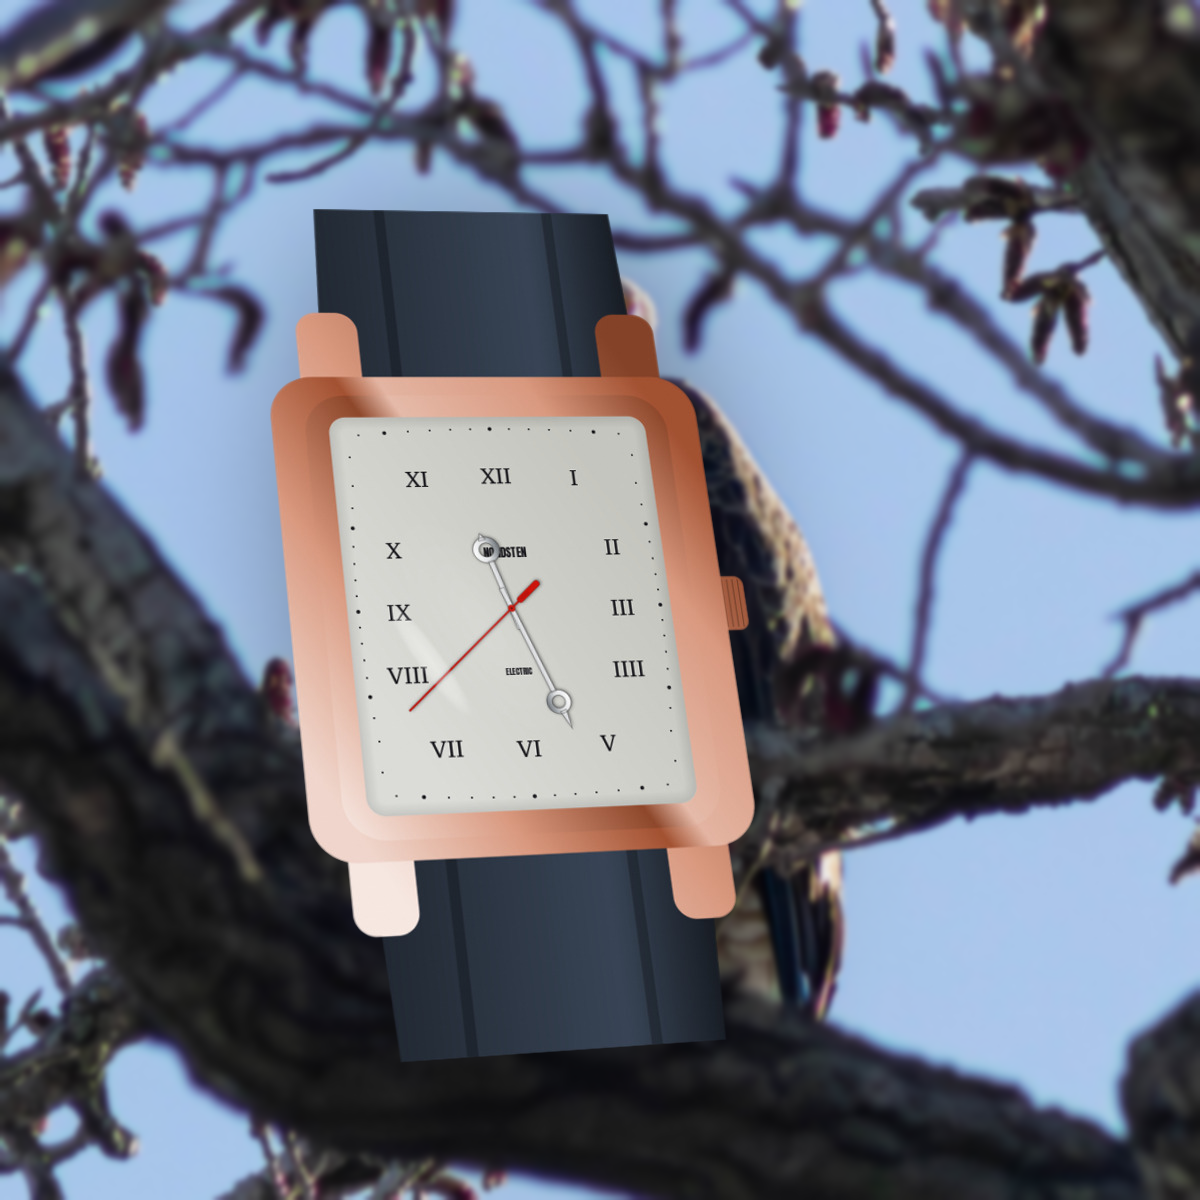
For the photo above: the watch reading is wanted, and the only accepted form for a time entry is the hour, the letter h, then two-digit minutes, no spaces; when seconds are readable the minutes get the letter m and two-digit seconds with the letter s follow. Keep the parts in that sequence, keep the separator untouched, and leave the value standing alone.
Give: 11h26m38s
